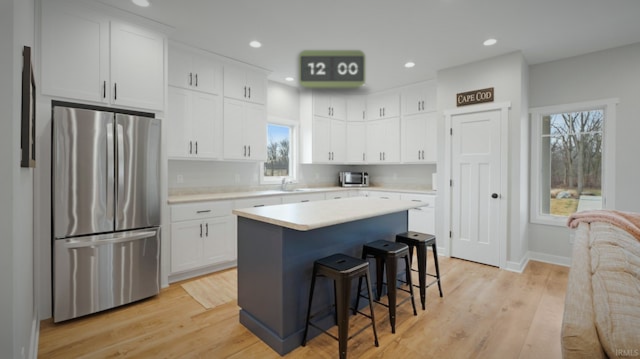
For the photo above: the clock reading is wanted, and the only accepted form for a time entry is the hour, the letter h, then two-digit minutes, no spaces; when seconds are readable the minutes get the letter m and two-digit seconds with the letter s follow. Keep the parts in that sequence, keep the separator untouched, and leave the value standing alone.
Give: 12h00
